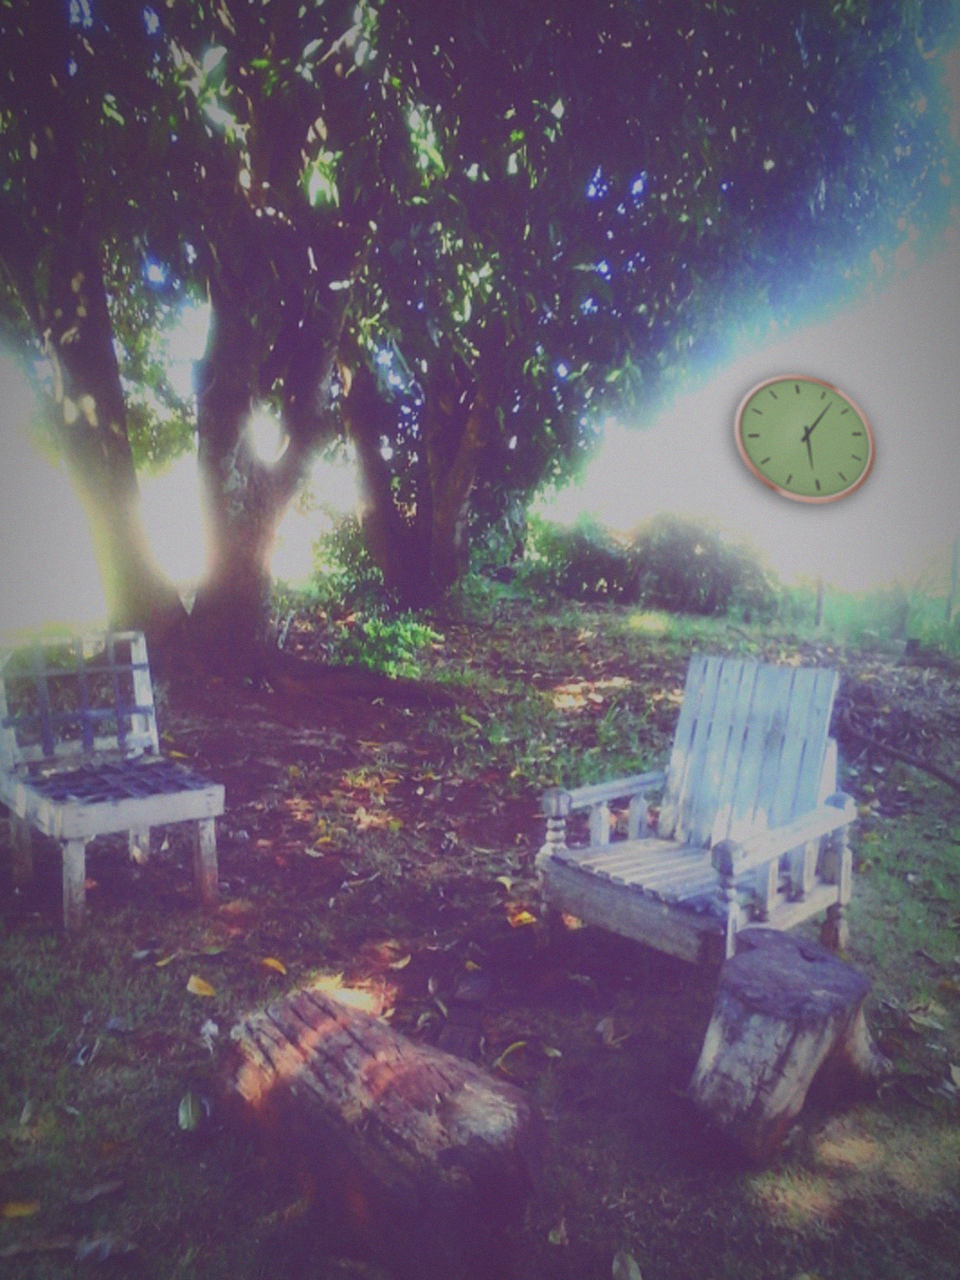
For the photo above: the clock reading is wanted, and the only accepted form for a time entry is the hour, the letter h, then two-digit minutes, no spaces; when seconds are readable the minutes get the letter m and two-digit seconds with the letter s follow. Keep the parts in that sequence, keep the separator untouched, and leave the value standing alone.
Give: 6h07
